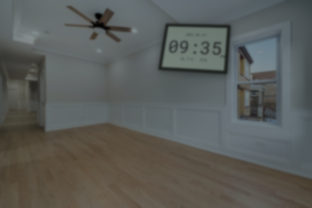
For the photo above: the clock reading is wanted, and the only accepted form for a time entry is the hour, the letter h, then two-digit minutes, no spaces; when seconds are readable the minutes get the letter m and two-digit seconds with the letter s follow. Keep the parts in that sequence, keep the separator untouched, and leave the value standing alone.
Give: 9h35
